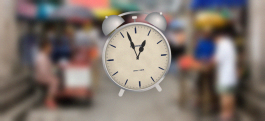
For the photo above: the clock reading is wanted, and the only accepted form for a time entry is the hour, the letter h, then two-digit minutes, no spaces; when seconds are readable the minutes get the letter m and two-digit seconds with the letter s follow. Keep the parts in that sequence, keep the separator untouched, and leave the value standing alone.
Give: 12h57
